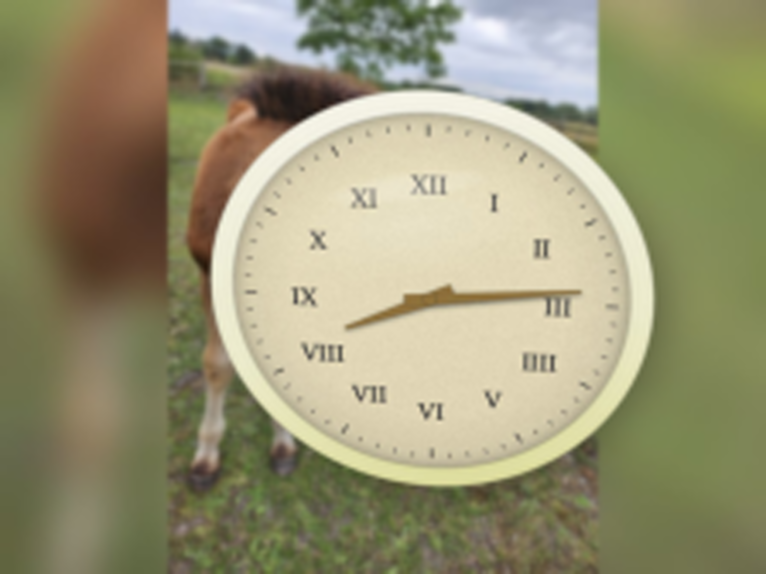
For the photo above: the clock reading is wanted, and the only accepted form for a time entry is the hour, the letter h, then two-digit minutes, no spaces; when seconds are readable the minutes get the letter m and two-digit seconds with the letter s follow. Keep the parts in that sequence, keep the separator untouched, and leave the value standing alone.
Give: 8h14
